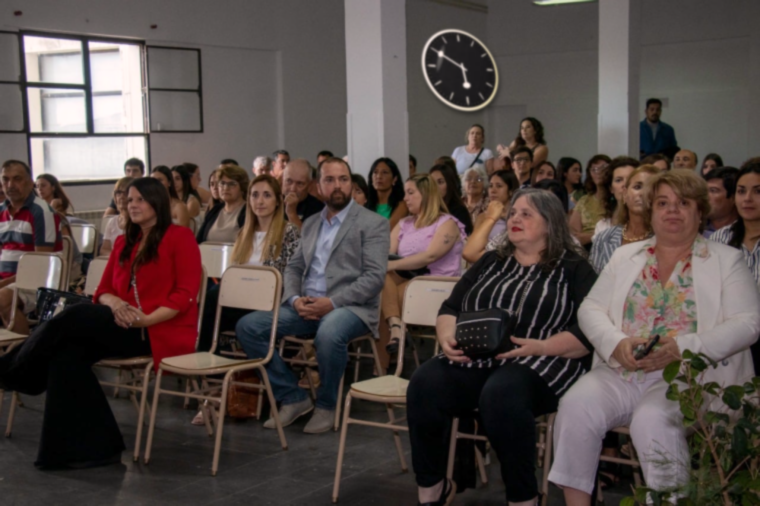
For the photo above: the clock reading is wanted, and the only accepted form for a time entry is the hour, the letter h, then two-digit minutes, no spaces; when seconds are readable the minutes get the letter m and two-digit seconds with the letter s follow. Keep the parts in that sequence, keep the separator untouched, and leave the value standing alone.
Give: 5h50
